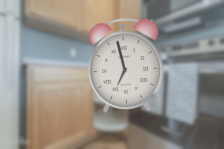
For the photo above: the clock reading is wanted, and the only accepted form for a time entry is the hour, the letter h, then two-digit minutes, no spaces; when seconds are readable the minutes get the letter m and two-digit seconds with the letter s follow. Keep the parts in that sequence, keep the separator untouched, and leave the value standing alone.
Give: 6h58
